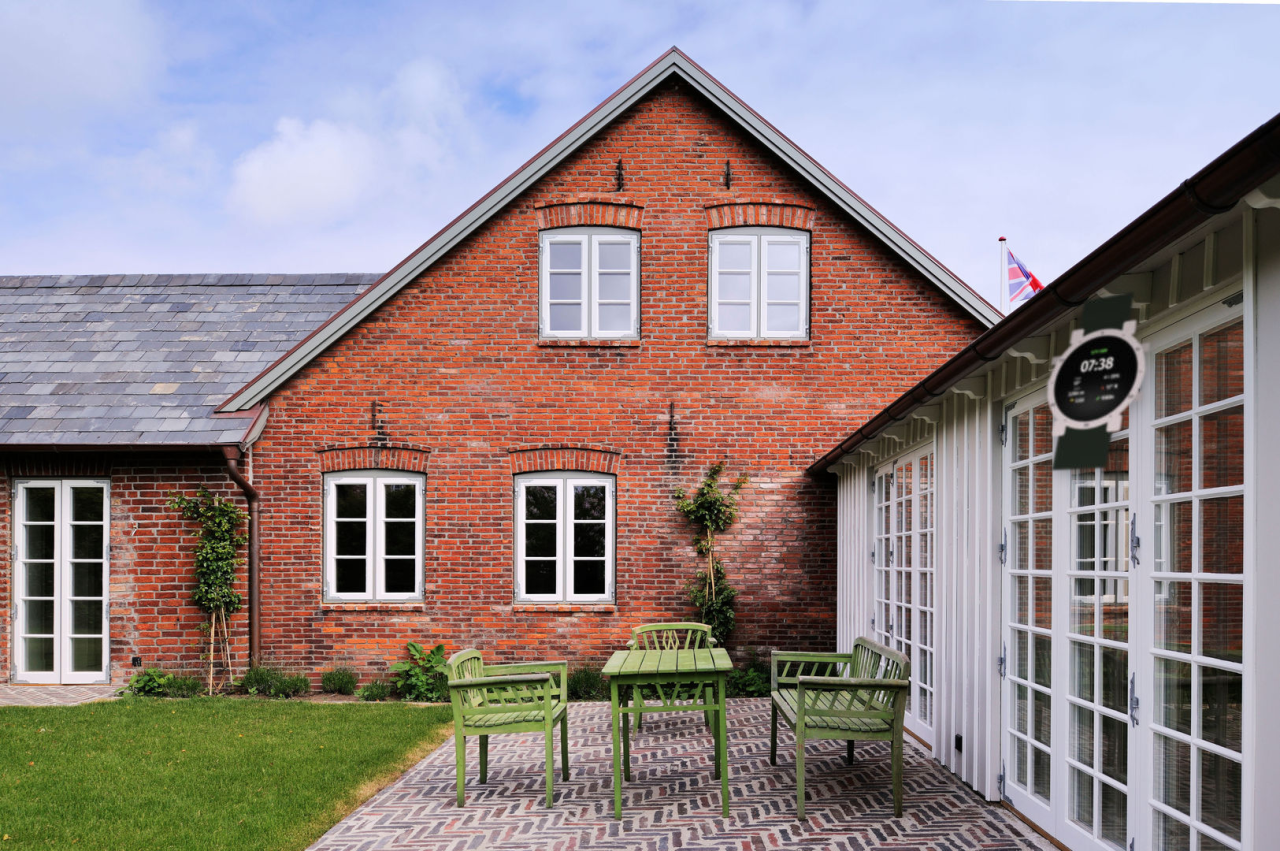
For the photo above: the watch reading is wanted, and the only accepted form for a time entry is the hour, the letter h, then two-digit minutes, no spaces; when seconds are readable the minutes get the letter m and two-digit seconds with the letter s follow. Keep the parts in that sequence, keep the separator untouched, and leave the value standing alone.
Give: 7h38
